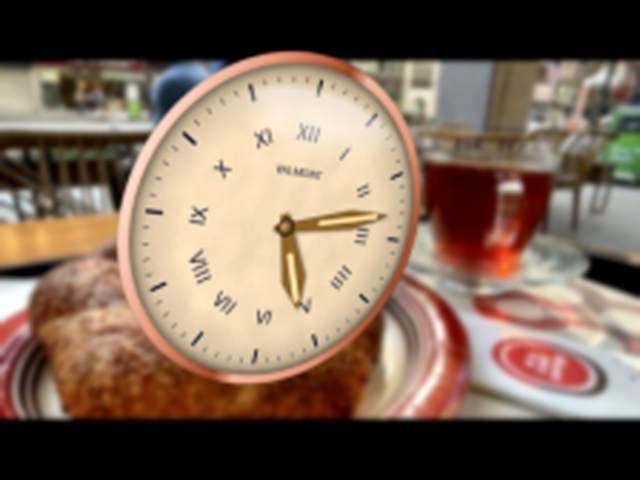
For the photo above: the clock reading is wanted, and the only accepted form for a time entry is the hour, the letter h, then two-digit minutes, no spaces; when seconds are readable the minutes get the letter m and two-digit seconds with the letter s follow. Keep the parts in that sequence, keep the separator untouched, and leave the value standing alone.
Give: 5h13
